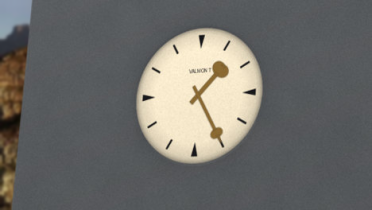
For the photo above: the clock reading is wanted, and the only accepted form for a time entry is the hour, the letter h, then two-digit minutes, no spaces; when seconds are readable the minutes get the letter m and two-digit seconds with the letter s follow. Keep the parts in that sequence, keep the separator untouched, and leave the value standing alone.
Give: 1h25
